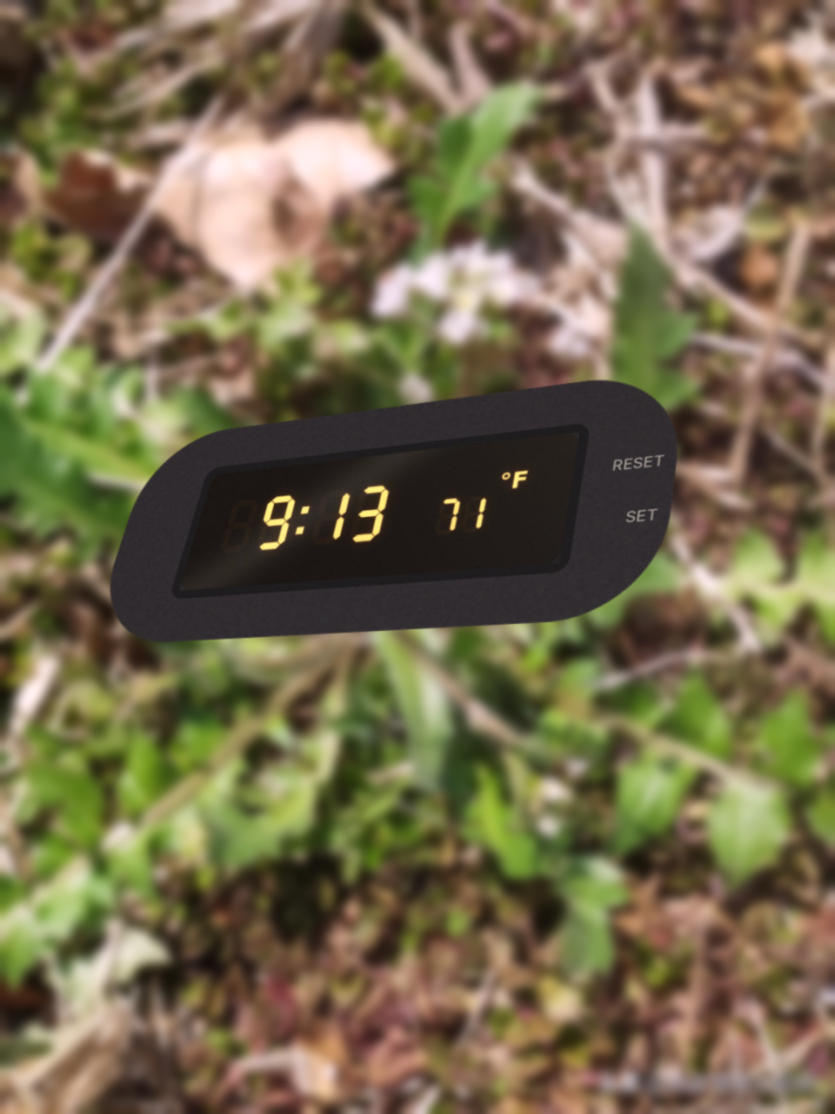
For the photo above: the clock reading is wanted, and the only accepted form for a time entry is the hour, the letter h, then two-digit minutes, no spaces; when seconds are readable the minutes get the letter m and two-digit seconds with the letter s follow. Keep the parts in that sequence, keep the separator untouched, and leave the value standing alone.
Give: 9h13
